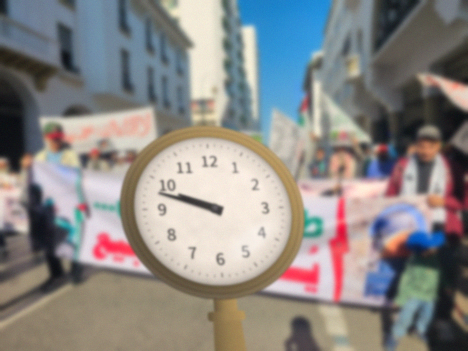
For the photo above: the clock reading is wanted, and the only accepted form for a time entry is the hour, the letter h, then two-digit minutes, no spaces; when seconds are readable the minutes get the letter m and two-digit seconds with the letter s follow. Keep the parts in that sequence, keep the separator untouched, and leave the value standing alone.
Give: 9h48
